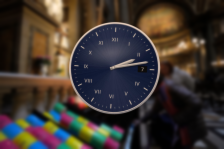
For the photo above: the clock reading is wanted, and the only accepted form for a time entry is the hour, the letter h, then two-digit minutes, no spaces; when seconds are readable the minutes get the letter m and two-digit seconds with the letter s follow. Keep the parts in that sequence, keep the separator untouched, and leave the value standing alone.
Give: 2h13
